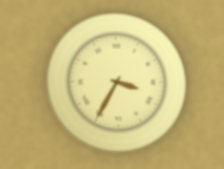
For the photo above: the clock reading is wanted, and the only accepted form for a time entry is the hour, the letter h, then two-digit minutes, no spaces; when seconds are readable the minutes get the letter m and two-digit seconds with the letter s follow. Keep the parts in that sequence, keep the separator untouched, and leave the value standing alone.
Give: 3h35
